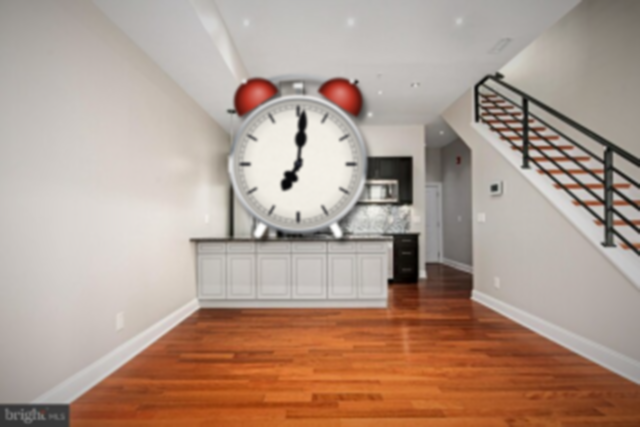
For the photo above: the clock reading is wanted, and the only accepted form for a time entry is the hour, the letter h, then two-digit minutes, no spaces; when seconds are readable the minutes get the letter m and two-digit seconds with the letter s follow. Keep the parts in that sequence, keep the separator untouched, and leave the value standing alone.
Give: 7h01
